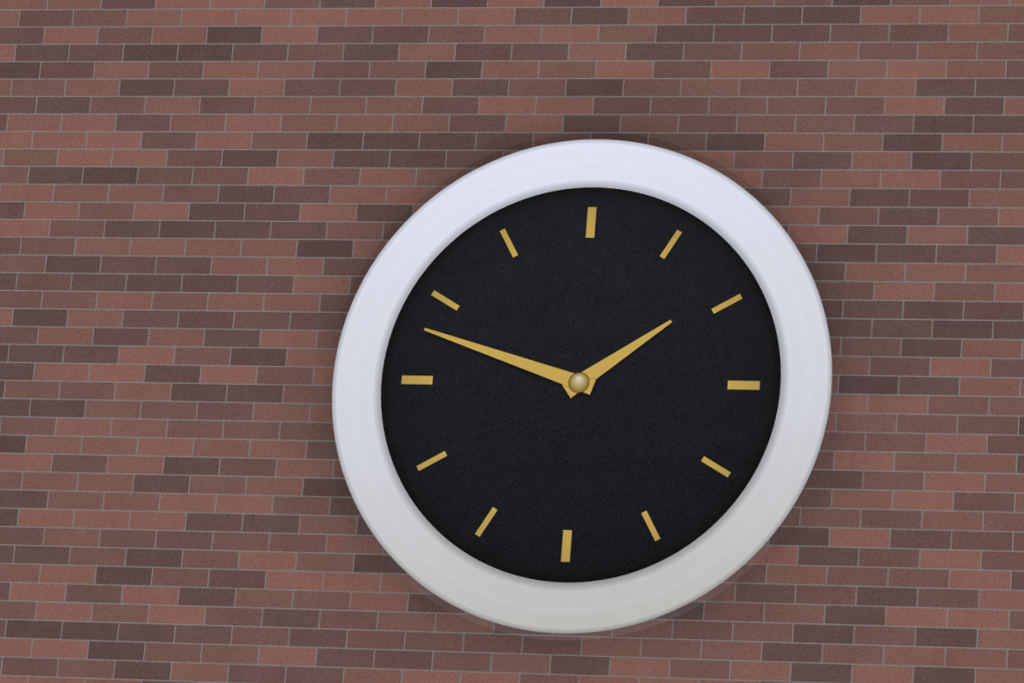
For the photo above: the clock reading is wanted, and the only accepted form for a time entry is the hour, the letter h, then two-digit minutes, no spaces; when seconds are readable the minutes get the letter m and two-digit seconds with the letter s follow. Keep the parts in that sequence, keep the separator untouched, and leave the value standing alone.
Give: 1h48
